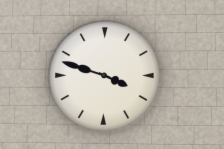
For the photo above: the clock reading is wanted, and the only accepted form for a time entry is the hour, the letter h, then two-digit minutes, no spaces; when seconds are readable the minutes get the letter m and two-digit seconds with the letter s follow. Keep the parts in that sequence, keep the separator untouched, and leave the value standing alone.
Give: 3h48
